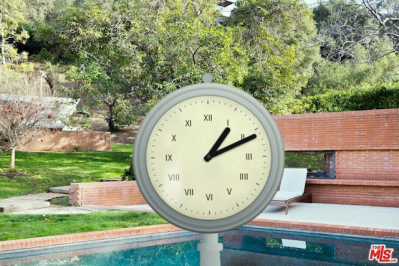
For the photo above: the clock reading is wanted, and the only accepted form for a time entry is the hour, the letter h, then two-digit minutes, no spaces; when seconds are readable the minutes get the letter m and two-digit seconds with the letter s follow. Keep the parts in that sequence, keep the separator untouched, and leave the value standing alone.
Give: 1h11
